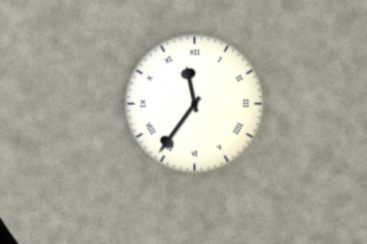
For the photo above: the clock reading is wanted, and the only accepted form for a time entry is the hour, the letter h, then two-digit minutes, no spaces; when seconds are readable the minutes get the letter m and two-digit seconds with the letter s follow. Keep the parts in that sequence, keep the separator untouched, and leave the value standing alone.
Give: 11h36
